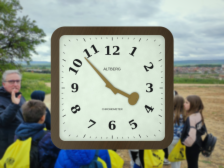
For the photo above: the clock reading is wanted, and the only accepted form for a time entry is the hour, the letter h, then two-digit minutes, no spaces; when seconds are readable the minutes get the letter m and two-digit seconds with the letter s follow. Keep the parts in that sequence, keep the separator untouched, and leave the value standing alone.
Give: 3h53
